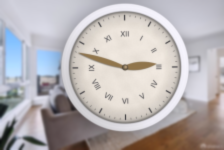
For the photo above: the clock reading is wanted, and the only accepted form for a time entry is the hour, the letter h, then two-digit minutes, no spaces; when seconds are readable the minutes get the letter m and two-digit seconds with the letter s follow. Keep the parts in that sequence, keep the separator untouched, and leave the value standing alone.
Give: 2h48
